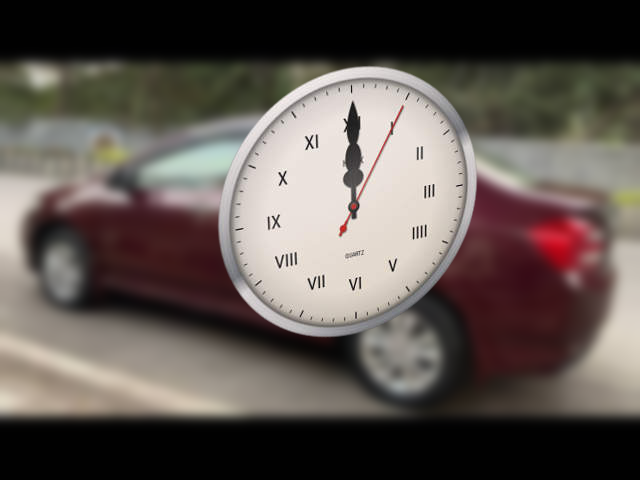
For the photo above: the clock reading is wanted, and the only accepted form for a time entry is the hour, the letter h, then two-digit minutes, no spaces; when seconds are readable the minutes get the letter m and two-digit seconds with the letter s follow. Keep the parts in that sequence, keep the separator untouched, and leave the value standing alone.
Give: 12h00m05s
